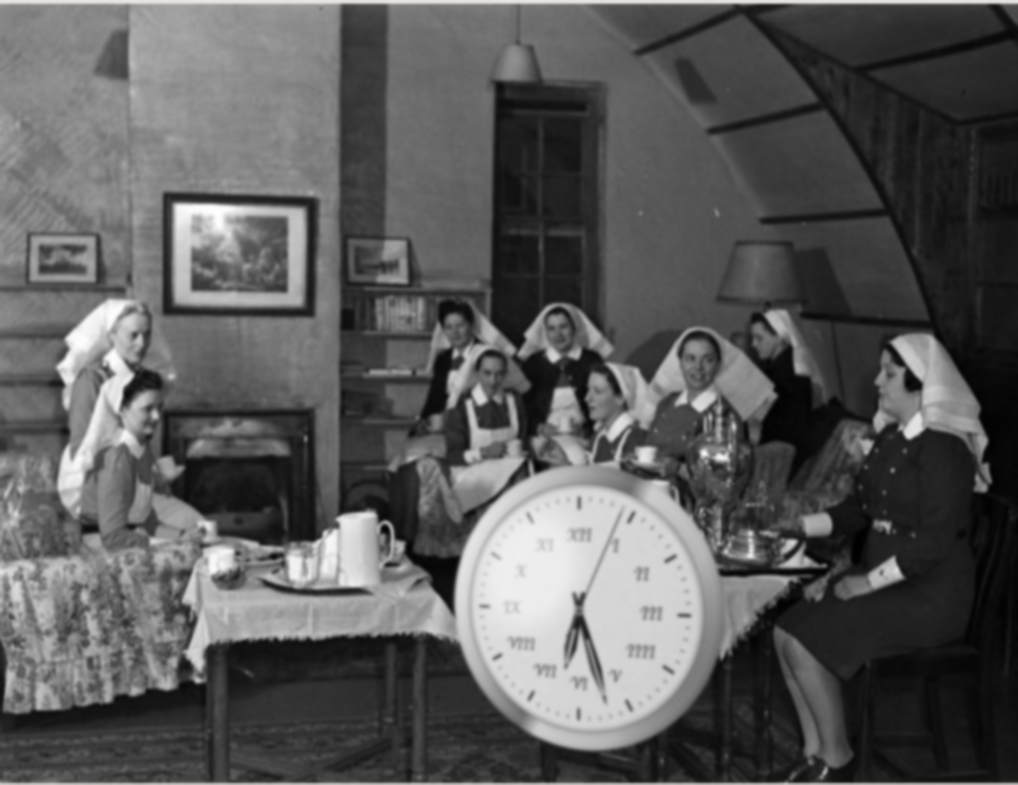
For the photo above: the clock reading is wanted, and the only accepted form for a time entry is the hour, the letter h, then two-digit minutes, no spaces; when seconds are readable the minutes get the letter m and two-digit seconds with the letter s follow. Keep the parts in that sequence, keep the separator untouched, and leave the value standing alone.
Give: 6h27m04s
